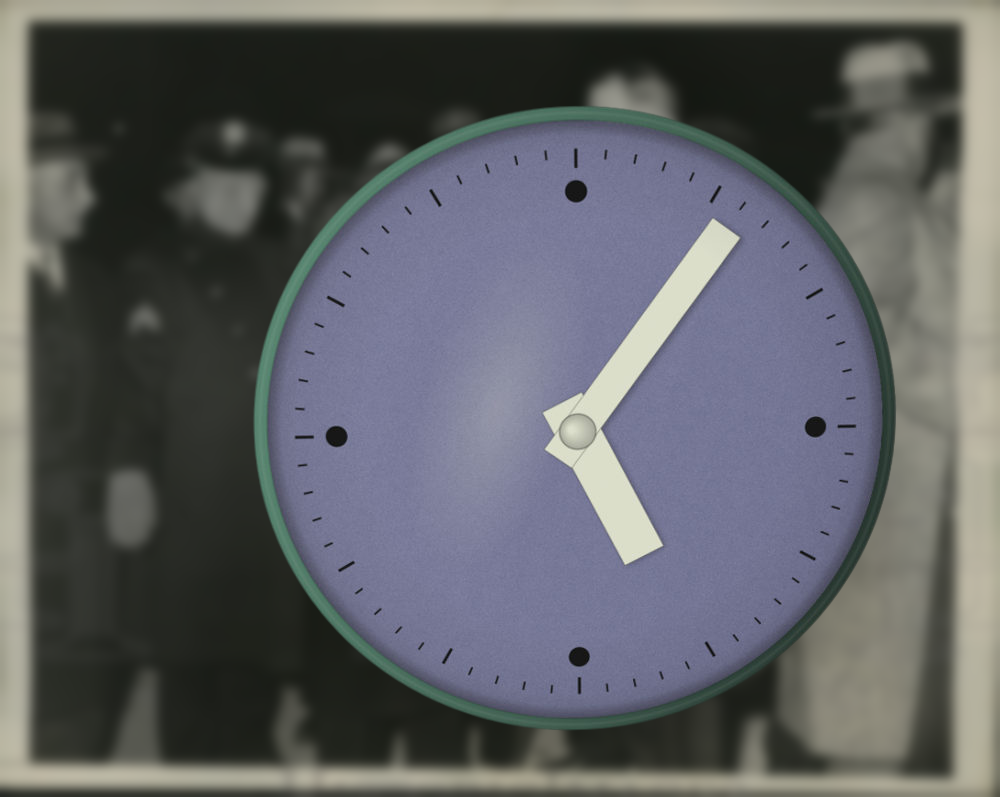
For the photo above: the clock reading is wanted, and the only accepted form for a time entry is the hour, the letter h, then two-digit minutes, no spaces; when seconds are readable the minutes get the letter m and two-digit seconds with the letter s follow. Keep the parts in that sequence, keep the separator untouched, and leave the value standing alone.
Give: 5h06
